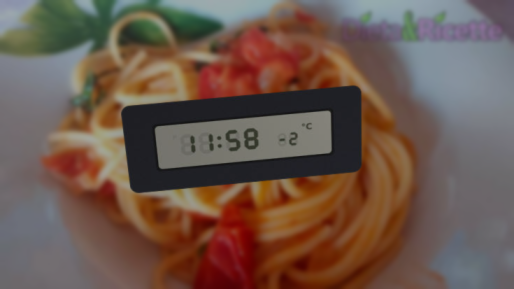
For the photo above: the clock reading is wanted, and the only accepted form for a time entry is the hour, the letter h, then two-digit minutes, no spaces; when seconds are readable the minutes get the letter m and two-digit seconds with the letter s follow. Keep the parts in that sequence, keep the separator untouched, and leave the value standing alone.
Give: 11h58
